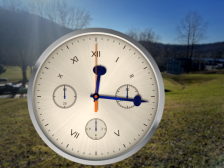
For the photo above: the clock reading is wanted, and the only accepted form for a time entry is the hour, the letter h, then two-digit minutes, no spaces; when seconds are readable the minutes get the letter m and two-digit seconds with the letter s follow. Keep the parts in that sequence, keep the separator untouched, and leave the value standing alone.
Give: 12h16
